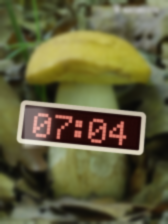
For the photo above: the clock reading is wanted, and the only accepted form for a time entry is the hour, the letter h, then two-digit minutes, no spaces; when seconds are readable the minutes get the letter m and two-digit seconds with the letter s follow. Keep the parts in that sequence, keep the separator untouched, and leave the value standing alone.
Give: 7h04
